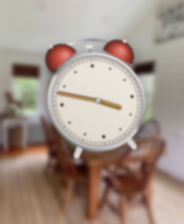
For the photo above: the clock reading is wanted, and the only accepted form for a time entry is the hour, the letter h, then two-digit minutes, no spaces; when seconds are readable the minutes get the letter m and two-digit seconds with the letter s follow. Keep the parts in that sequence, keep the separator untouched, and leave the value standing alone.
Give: 3h48
